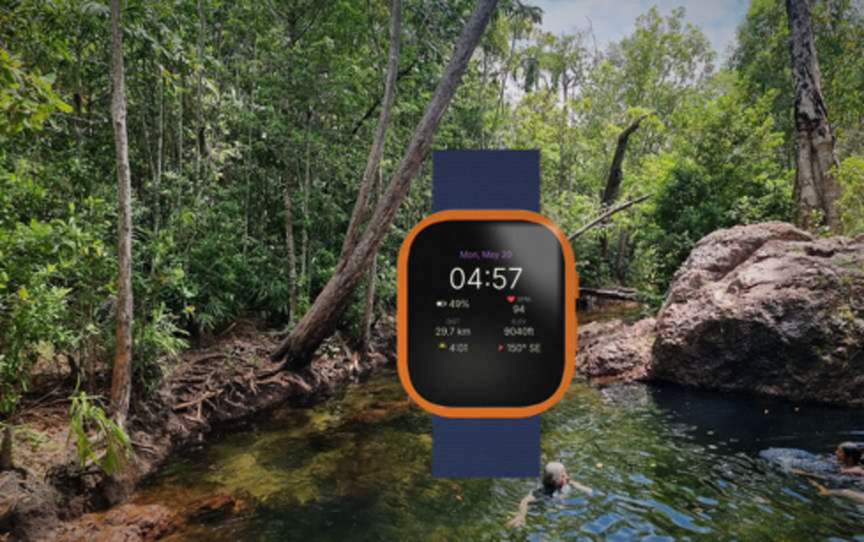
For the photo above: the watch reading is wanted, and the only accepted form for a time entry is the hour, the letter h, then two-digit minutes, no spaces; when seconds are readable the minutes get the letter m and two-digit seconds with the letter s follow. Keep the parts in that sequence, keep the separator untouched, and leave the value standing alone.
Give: 4h57
